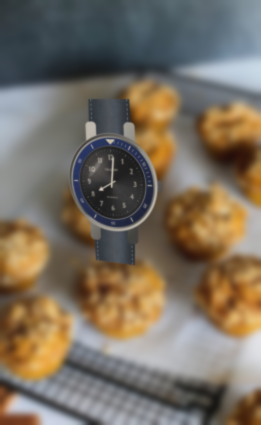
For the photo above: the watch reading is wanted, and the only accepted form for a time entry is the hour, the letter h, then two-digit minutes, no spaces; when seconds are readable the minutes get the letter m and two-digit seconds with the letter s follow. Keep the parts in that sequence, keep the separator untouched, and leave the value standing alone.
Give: 8h01
